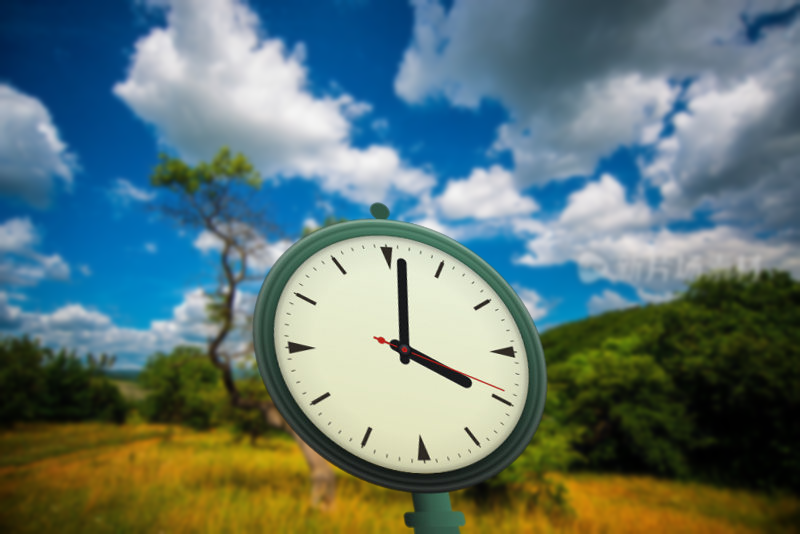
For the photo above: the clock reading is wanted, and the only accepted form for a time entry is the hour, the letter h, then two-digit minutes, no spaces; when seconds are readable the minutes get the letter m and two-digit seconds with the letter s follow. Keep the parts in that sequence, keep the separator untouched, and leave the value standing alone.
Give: 4h01m19s
